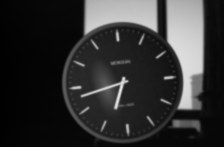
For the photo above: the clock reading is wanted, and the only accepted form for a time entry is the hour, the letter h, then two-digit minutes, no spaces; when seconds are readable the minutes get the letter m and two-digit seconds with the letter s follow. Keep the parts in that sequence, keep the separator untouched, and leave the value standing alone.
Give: 6h43
